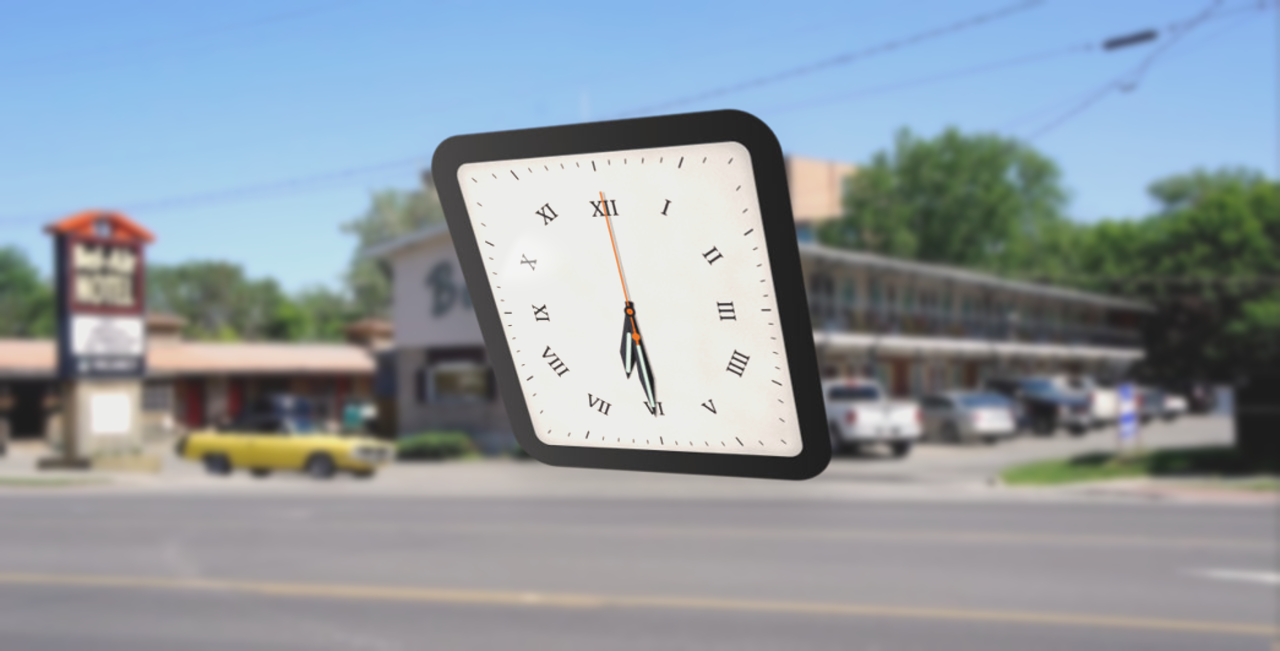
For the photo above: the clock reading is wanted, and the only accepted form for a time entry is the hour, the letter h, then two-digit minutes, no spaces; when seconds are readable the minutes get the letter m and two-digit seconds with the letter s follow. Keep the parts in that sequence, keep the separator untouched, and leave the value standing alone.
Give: 6h30m00s
